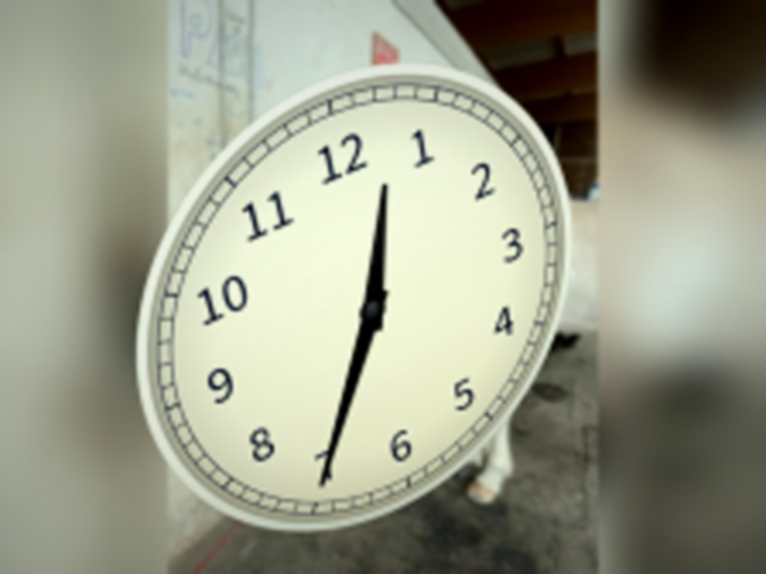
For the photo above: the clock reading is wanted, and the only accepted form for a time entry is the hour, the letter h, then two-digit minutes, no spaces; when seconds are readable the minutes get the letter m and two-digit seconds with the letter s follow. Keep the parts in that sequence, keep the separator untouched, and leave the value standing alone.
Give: 12h35
